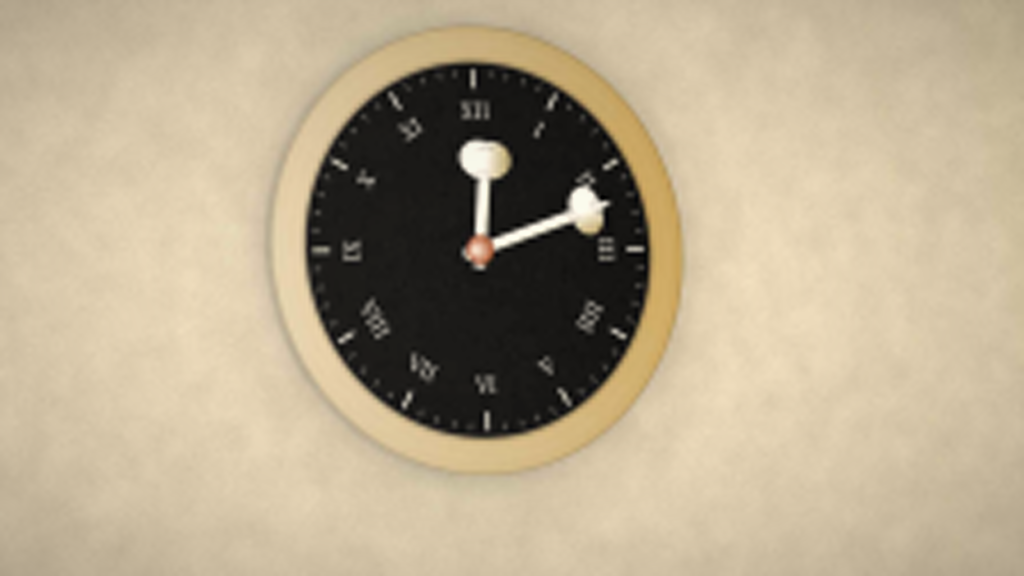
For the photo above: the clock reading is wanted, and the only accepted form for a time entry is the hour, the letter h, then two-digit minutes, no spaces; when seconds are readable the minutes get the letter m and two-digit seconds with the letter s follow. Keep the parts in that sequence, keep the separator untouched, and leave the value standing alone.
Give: 12h12
